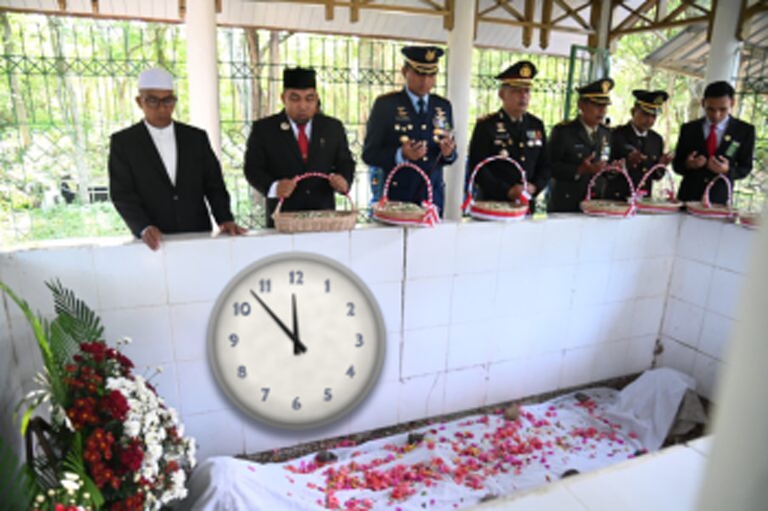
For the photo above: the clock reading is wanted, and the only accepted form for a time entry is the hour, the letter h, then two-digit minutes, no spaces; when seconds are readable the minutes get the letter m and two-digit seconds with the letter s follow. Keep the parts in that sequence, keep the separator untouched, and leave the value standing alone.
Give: 11h53
